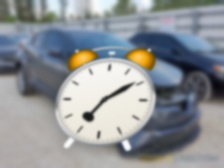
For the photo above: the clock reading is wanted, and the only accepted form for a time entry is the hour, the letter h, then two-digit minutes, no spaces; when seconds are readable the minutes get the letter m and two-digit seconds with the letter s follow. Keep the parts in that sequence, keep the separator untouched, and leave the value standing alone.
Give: 7h09
